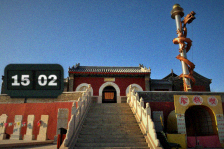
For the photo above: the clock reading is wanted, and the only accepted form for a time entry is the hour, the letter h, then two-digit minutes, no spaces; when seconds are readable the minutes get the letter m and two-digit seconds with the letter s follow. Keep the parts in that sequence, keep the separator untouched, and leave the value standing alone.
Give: 15h02
